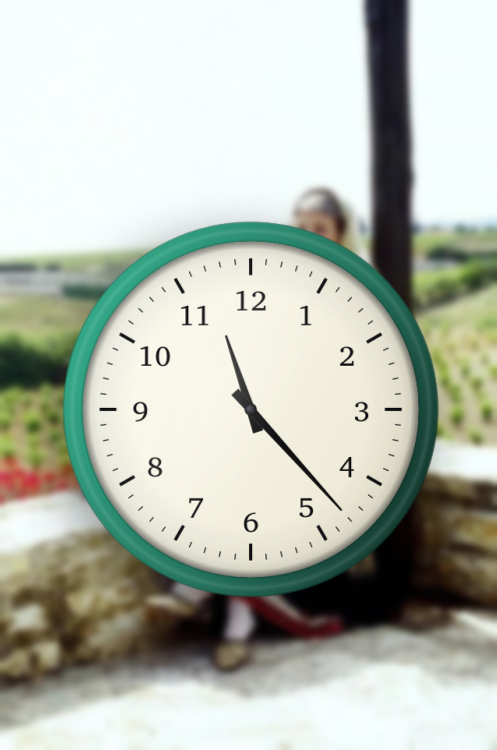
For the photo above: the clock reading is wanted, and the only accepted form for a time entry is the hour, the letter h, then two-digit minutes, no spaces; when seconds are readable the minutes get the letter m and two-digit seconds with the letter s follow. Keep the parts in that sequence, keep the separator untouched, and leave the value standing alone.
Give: 11h23
